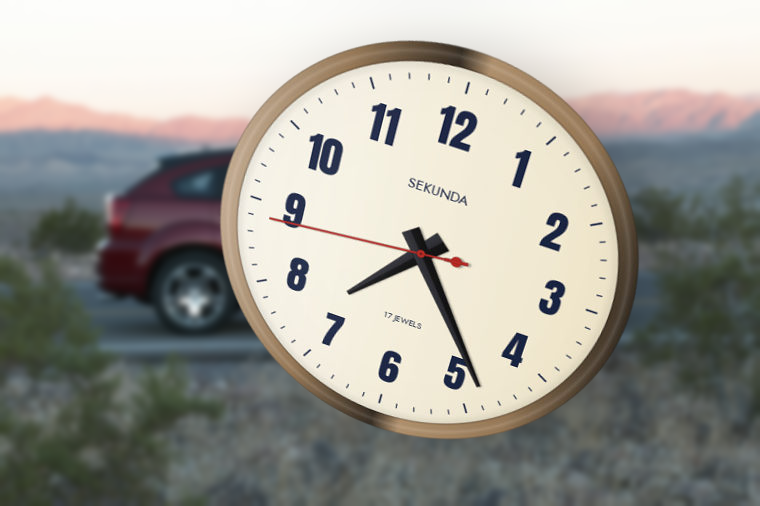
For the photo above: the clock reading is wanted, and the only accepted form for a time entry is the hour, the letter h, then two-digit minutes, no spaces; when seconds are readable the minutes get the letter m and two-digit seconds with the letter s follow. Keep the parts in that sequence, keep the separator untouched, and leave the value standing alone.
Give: 7h23m44s
